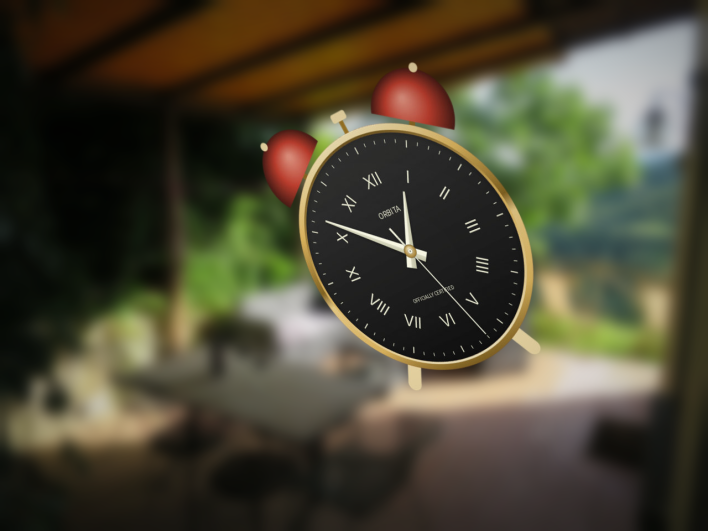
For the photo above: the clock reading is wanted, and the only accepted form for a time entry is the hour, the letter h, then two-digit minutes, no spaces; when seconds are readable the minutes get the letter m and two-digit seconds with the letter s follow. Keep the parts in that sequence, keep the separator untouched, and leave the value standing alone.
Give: 12h51m27s
